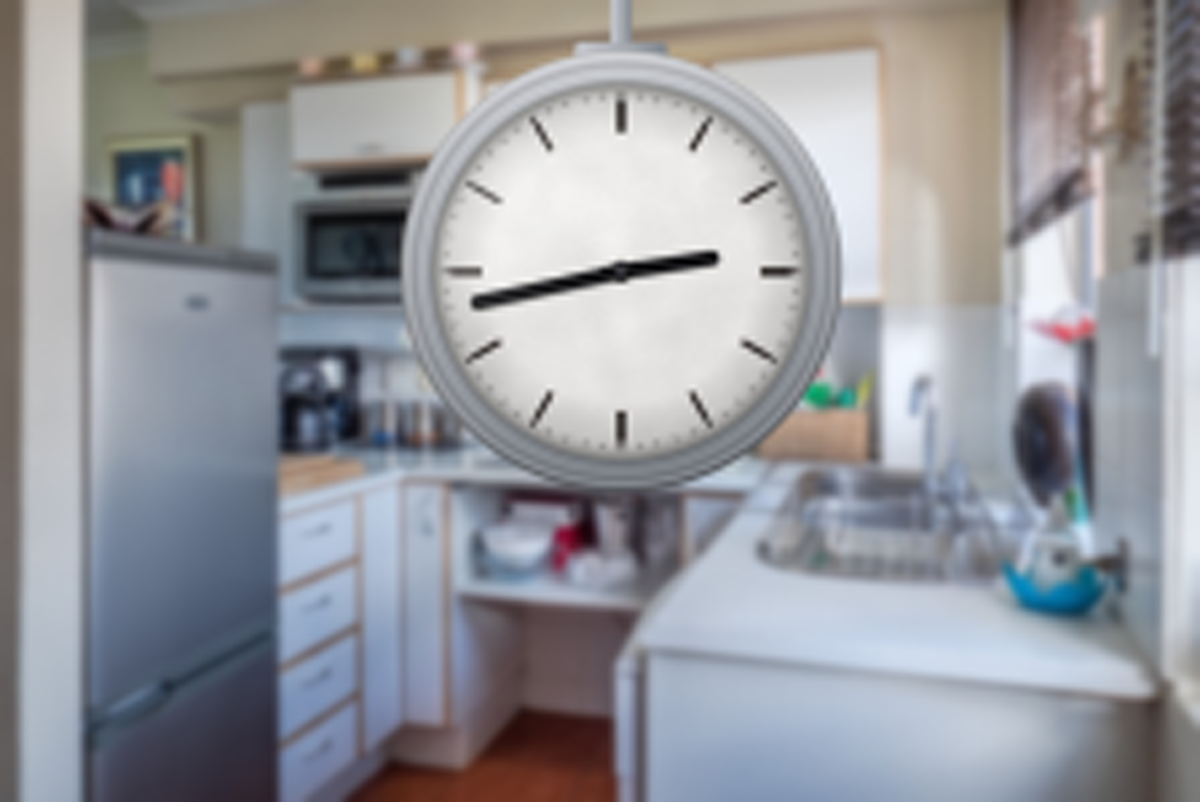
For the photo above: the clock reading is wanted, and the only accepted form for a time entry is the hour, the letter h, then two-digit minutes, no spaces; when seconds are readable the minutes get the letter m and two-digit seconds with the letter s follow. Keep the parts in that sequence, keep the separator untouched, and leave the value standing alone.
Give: 2h43
